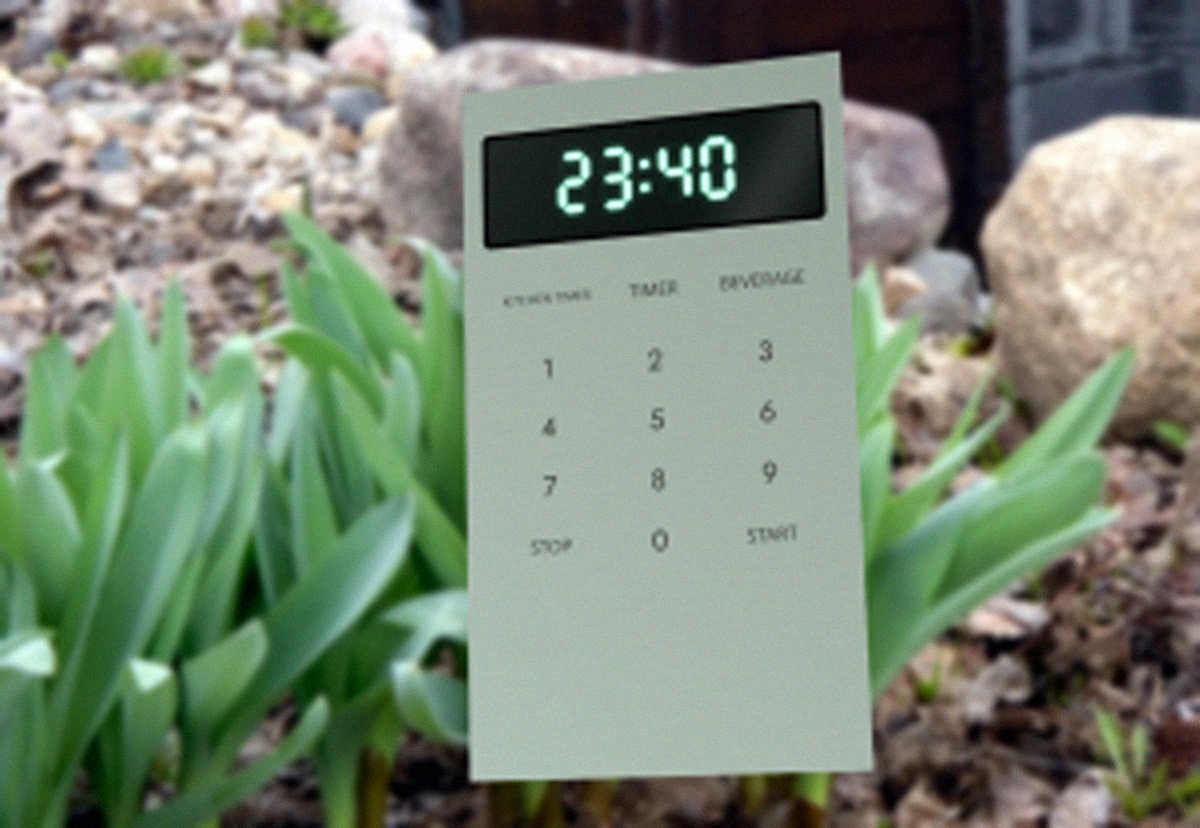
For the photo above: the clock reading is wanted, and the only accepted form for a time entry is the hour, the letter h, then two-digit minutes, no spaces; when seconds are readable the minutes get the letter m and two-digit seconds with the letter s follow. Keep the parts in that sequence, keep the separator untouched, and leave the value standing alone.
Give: 23h40
